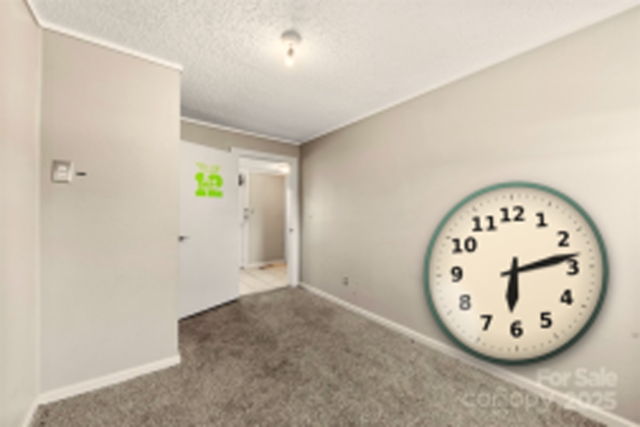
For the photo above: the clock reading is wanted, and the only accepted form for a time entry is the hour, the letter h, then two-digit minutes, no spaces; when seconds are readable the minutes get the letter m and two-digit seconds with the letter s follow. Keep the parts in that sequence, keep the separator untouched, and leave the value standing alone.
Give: 6h13
